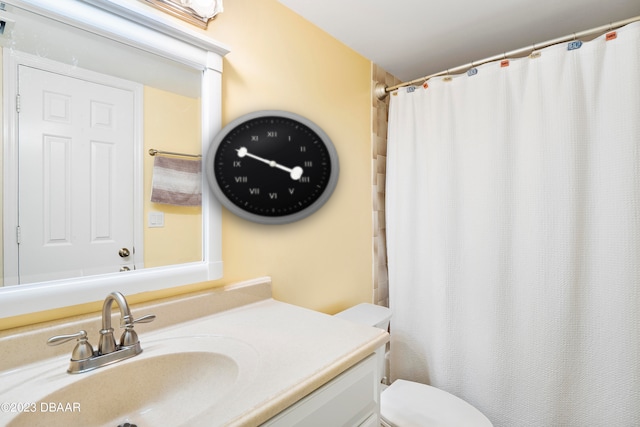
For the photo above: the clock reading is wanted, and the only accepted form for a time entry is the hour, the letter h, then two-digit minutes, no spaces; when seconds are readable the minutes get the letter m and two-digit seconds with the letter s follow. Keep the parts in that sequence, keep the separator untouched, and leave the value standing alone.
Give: 3h49
